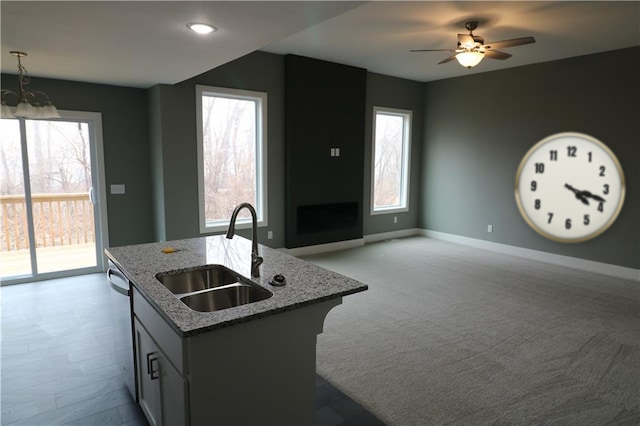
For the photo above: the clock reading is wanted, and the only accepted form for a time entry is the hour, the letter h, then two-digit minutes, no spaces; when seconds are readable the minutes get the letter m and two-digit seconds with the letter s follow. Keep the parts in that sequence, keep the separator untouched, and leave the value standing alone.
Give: 4h18
